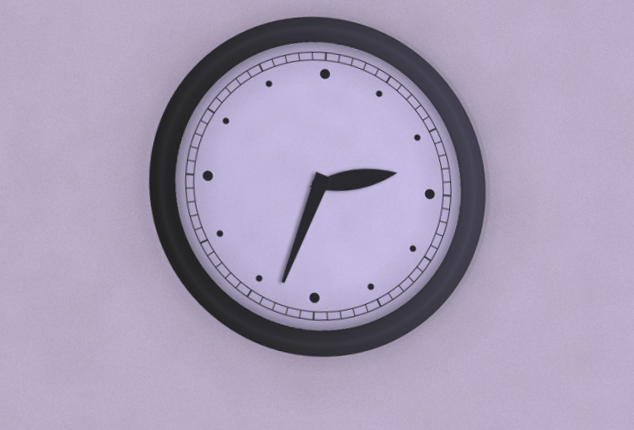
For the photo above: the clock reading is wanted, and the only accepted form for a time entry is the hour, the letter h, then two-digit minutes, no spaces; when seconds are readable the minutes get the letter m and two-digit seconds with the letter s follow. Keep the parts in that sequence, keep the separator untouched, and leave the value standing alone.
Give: 2h33
